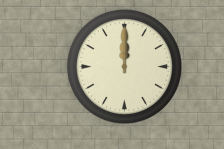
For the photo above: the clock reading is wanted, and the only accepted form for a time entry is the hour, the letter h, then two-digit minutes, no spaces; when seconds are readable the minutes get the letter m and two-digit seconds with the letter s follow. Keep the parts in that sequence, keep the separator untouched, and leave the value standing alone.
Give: 12h00
